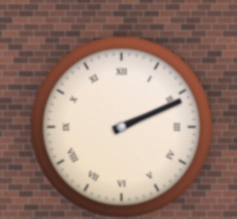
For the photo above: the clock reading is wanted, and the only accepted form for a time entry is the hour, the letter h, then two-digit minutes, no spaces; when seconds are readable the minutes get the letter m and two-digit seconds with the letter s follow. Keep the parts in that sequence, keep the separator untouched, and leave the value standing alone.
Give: 2h11
